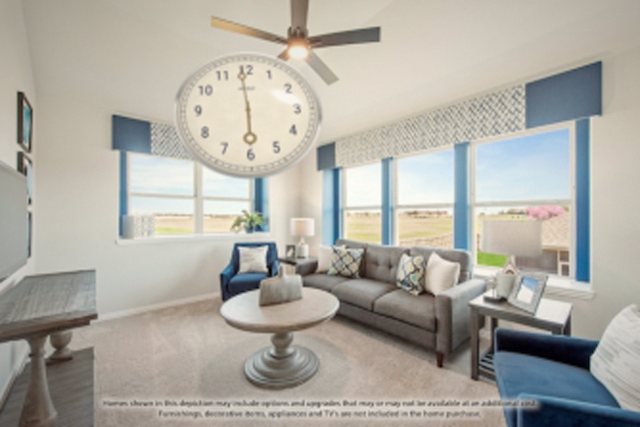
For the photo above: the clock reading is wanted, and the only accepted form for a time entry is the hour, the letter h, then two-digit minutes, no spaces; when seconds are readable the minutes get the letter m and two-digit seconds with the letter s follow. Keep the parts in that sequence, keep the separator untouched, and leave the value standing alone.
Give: 5h59
